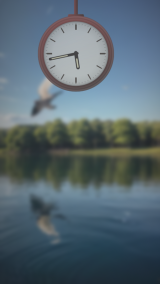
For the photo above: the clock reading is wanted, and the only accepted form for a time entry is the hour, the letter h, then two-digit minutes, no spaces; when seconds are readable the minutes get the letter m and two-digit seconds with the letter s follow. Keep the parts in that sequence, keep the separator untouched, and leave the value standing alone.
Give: 5h43
